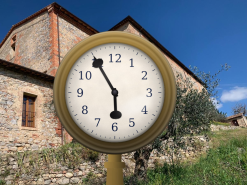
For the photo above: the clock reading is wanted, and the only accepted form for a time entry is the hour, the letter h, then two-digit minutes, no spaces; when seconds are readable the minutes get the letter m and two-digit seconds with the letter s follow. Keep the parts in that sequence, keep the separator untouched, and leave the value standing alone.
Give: 5h55
